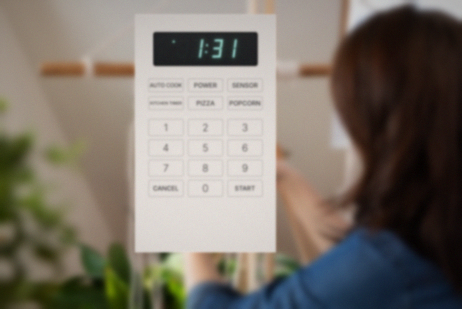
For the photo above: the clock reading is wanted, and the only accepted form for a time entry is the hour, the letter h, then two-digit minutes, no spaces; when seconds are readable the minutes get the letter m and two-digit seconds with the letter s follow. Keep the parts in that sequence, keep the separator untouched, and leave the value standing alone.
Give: 1h31
